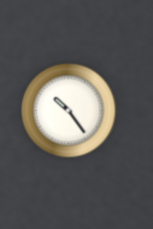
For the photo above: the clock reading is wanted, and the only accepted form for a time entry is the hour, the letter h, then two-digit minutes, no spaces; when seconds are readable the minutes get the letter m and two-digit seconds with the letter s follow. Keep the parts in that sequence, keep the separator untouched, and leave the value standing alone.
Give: 10h24
